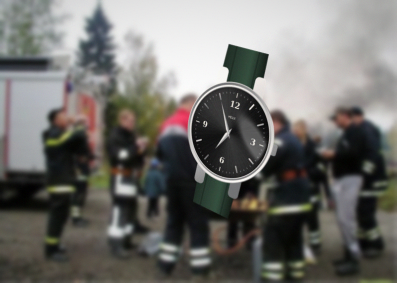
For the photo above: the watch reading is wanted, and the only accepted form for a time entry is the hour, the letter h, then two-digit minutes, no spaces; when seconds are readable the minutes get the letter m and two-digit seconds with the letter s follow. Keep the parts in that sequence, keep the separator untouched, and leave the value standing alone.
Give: 6h55
